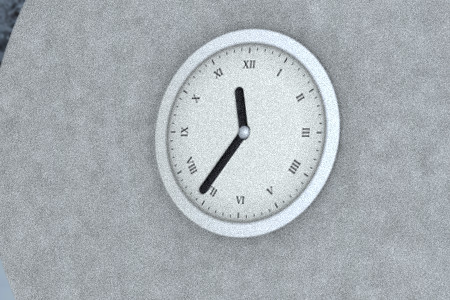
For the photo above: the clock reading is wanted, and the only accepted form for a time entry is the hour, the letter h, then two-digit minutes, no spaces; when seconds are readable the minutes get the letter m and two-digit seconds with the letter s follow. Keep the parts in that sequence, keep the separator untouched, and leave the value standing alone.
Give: 11h36
